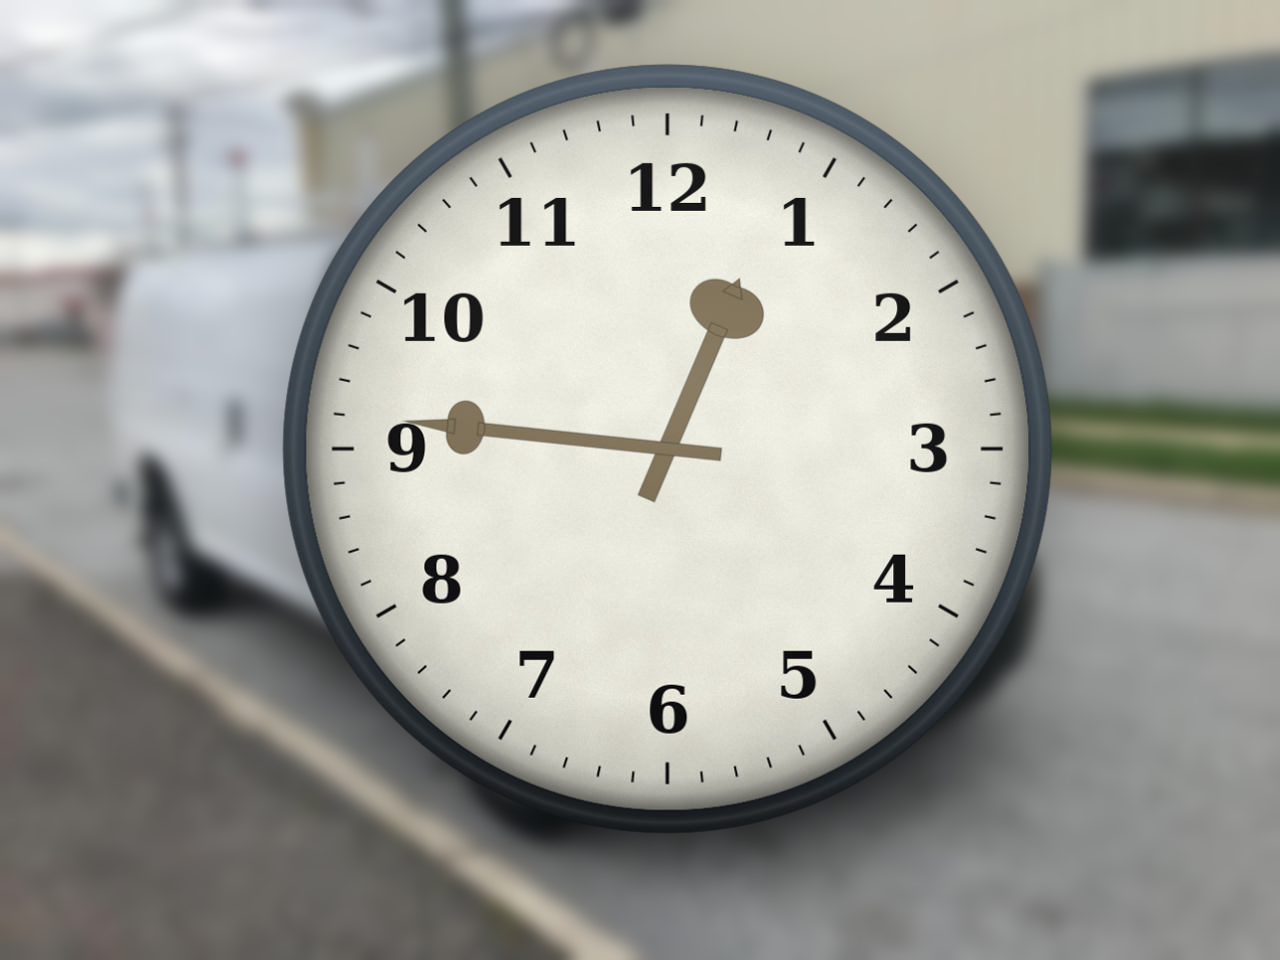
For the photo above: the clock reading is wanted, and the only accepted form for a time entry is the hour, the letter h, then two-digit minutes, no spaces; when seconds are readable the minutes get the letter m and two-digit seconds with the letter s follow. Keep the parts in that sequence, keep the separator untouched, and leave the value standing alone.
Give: 12h46
